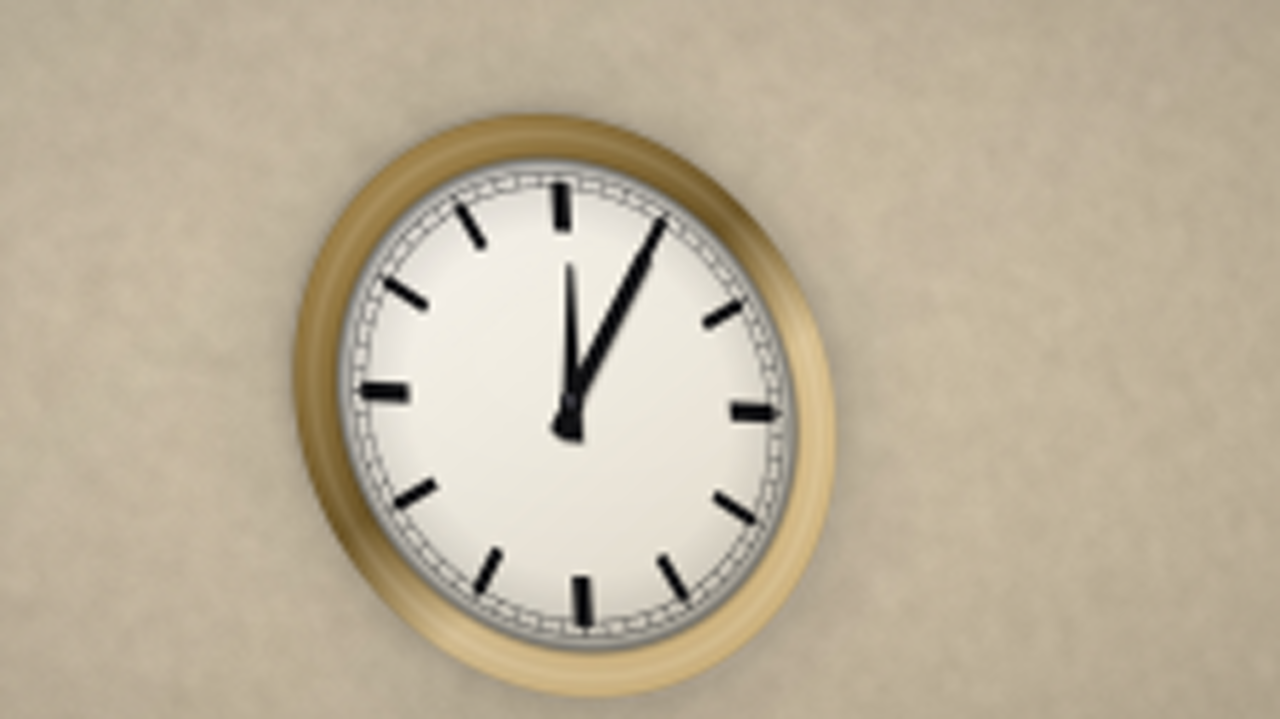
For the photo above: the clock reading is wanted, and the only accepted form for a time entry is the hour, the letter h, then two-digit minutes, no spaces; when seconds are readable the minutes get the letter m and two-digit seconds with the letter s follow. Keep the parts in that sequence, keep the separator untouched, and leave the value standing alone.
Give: 12h05
